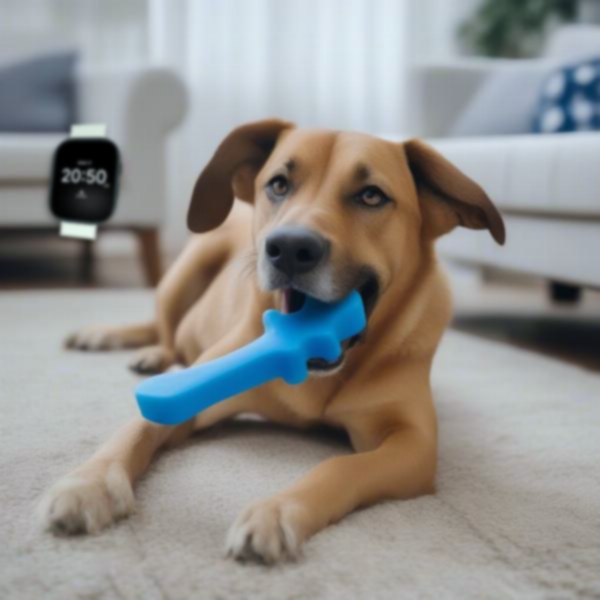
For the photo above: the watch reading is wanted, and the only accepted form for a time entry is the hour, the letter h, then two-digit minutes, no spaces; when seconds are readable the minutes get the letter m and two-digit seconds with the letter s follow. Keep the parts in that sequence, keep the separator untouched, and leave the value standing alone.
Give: 20h50
